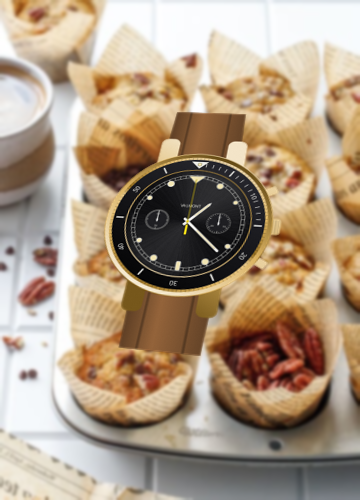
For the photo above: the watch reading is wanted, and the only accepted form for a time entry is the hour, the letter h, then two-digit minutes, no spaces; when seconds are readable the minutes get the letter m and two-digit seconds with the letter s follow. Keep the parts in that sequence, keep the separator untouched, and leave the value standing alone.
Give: 1h22
